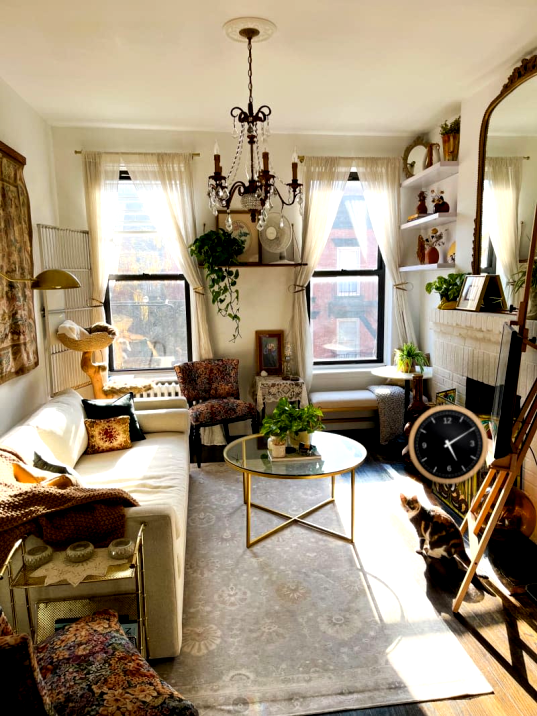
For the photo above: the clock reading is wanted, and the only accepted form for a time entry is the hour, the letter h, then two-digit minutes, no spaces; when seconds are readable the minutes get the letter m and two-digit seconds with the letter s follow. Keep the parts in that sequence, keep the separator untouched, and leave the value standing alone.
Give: 5h10
